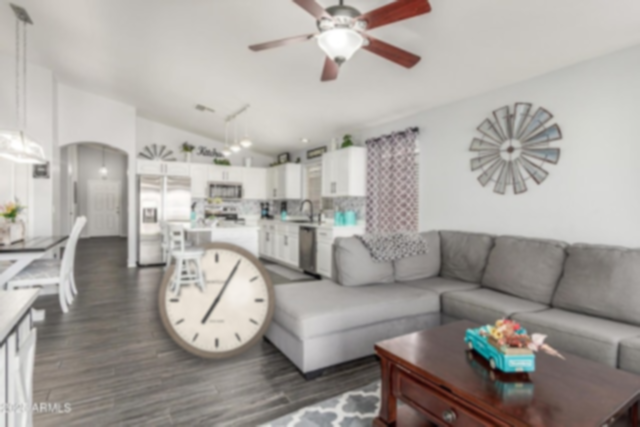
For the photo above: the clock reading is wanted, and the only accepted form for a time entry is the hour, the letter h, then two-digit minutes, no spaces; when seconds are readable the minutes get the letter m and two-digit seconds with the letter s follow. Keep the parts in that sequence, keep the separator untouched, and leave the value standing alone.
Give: 7h05
